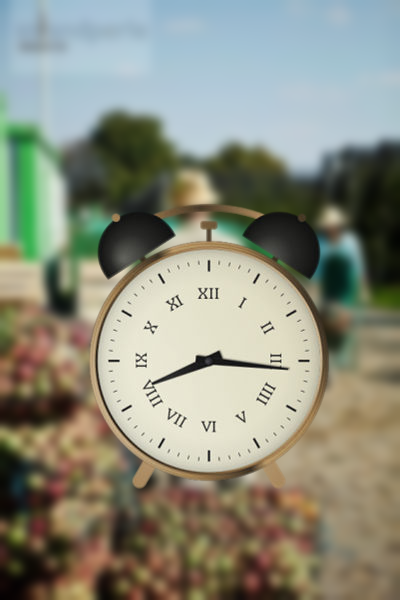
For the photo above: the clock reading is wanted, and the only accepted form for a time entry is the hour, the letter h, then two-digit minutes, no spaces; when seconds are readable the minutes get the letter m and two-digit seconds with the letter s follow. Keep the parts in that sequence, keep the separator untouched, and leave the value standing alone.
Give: 8h16
